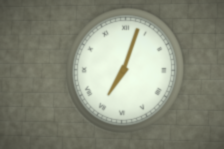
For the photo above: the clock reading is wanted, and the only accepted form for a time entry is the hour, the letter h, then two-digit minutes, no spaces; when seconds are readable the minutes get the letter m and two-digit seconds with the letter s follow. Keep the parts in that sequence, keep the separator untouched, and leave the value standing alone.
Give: 7h03
